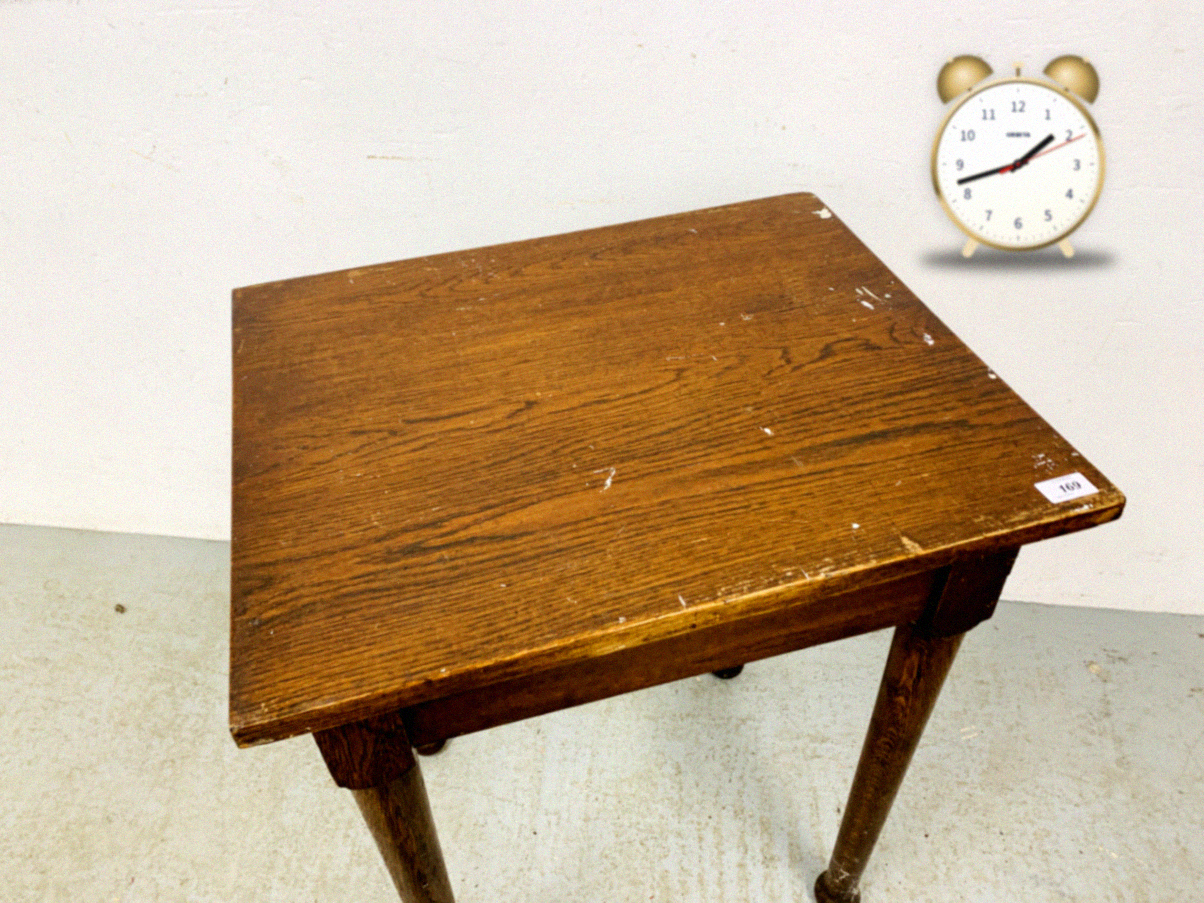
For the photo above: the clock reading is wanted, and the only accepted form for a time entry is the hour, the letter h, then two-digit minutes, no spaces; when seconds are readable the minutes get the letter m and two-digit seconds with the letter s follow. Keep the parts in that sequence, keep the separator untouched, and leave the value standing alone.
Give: 1h42m11s
